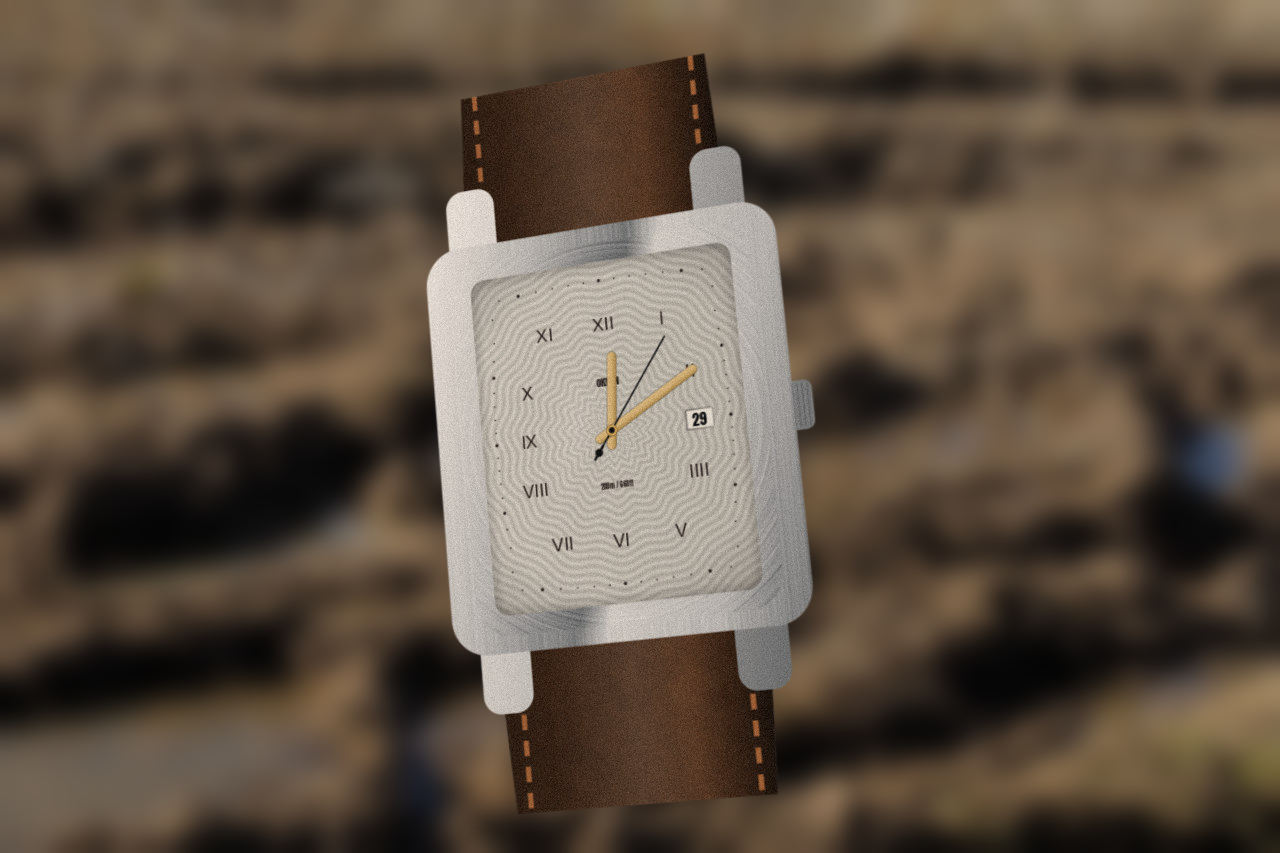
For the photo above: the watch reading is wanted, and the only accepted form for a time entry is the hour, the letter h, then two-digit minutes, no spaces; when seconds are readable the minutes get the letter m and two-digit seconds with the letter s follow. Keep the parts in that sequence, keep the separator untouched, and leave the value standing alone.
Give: 12h10m06s
